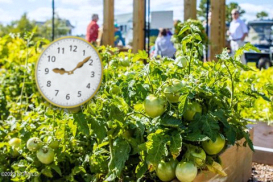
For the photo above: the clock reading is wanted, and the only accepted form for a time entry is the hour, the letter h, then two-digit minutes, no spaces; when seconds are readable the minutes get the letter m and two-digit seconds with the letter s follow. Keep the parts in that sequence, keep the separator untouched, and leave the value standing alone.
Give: 9h08
